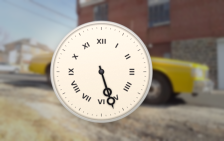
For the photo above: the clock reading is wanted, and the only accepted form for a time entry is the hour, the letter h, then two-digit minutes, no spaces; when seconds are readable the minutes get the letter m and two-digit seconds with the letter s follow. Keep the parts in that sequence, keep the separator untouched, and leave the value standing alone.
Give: 5h27
